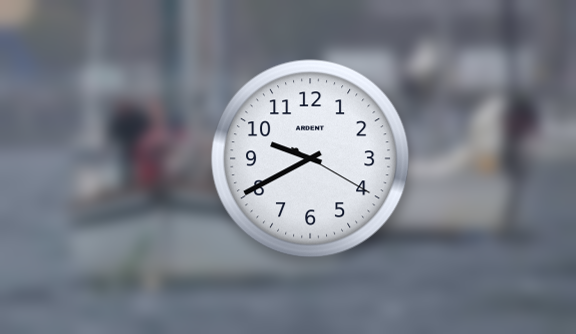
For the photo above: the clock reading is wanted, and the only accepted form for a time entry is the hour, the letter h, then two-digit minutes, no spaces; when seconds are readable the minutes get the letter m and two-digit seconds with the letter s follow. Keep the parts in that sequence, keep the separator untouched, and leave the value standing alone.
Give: 9h40m20s
